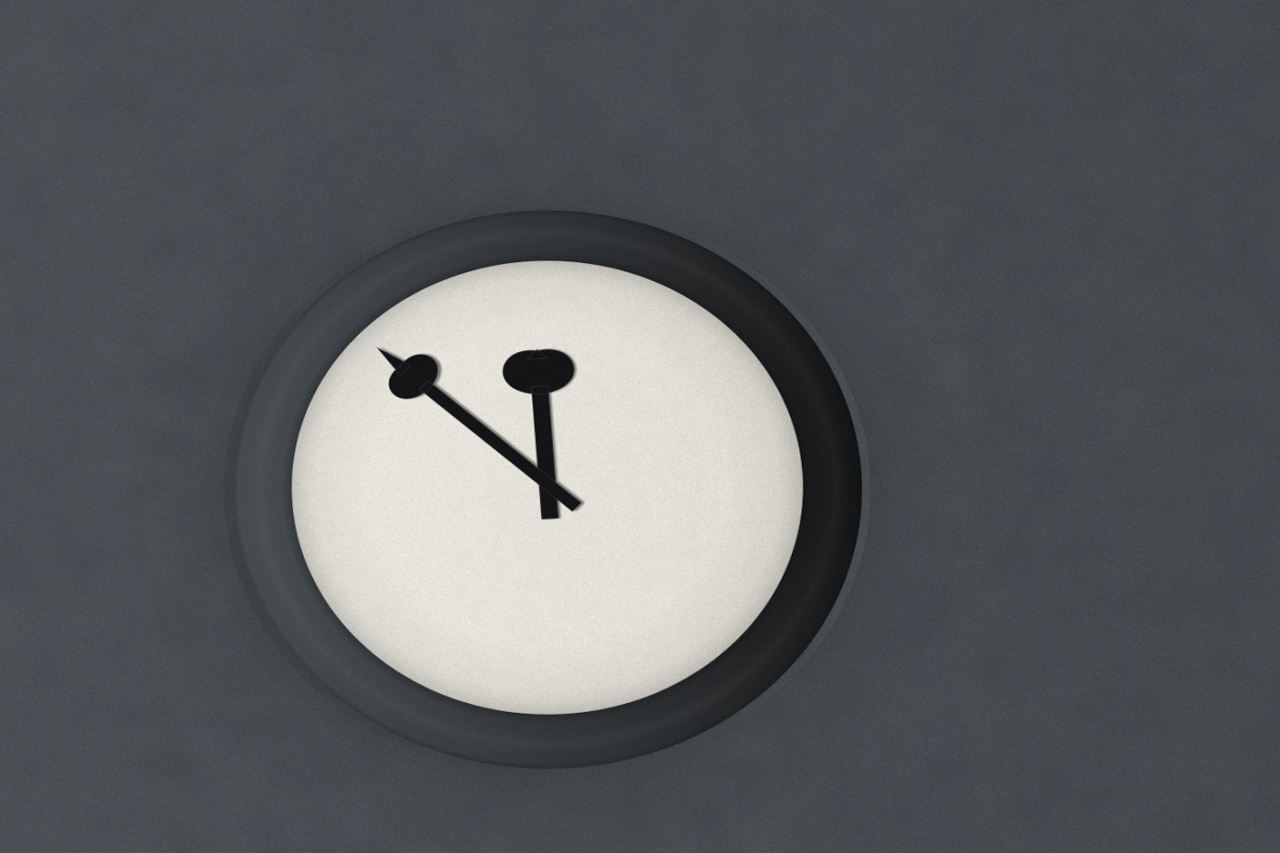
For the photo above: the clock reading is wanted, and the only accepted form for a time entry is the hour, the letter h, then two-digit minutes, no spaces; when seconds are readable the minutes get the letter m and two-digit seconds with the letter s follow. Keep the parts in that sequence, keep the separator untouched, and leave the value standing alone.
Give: 11h52
